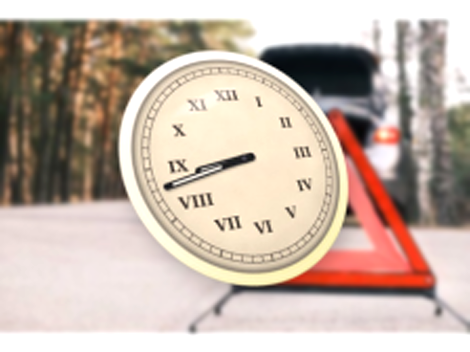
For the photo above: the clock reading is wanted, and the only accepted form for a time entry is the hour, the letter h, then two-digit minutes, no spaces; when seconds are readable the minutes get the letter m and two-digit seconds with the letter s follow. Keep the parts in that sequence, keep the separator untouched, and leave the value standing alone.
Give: 8h43
